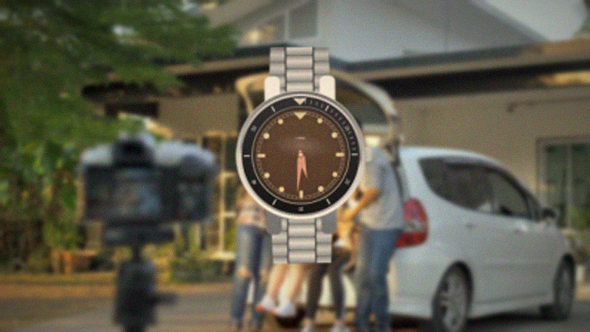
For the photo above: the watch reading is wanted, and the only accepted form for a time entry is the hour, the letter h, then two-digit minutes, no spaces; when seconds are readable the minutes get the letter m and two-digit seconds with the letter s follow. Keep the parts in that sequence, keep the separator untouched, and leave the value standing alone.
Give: 5h31
